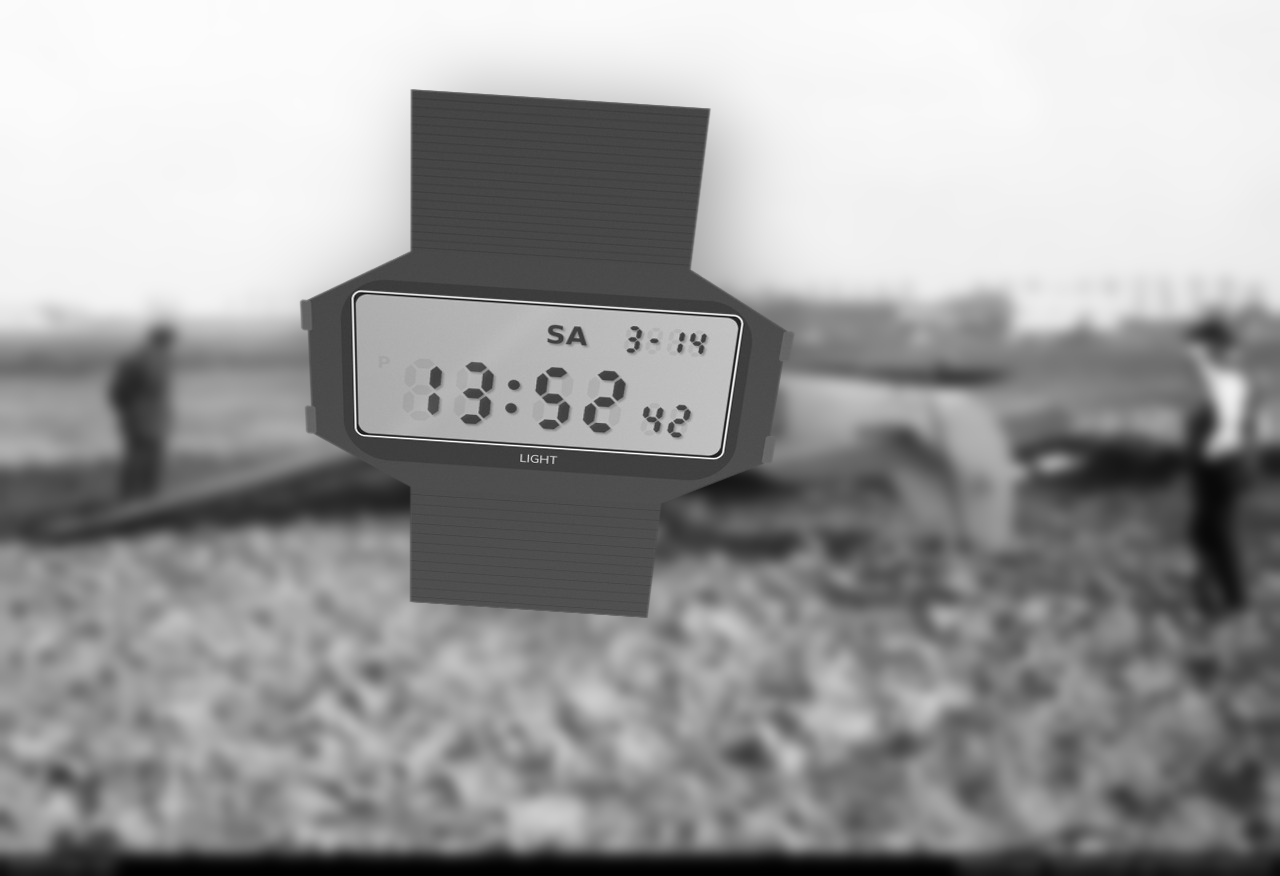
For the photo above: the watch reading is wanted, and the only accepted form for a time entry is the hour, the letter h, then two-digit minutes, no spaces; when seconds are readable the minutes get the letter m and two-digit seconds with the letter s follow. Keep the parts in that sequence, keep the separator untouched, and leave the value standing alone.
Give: 13h52m42s
